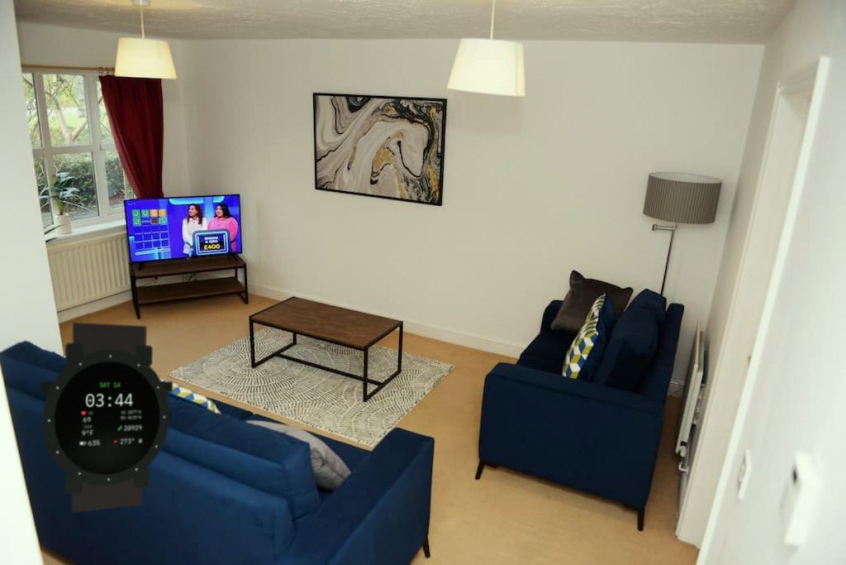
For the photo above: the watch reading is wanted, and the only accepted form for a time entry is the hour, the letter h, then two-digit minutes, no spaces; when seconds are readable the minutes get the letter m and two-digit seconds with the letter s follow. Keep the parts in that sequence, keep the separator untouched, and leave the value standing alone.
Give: 3h44
